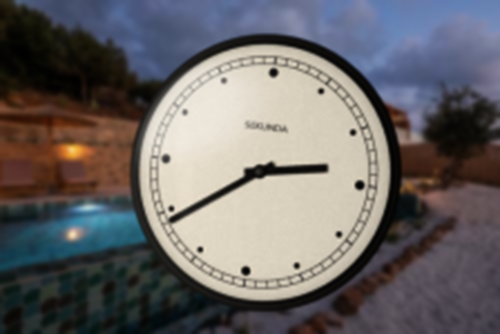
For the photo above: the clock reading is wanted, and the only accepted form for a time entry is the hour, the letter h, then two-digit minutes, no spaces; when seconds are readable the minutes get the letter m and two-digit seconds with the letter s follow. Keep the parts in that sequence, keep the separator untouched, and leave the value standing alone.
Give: 2h39
